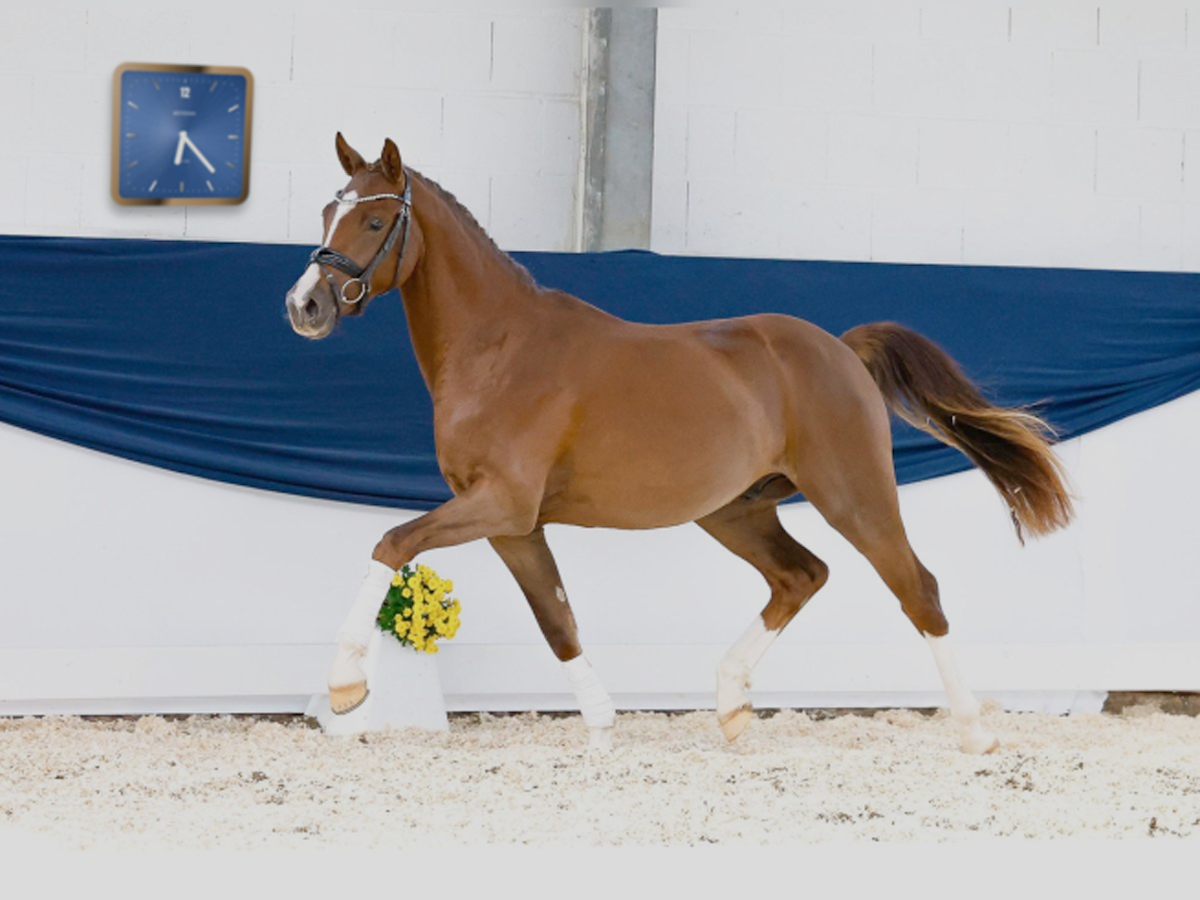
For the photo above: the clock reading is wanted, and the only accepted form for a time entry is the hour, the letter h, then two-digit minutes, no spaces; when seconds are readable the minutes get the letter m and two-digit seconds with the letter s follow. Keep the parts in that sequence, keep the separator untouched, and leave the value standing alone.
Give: 6h23
